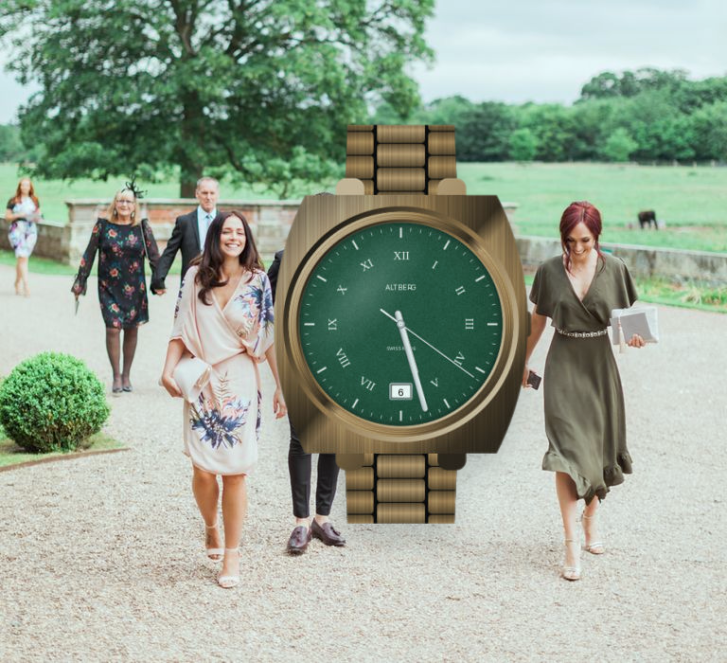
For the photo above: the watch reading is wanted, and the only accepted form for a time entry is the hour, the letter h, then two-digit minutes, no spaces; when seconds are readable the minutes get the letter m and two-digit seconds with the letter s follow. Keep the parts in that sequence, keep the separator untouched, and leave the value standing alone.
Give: 5h27m21s
